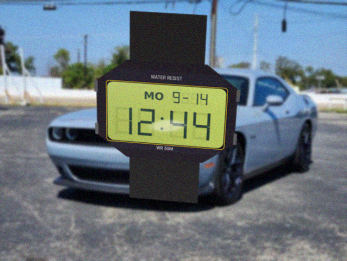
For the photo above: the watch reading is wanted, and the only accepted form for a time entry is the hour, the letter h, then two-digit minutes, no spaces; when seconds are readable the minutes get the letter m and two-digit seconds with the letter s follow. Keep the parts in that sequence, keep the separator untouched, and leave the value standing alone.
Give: 12h44
